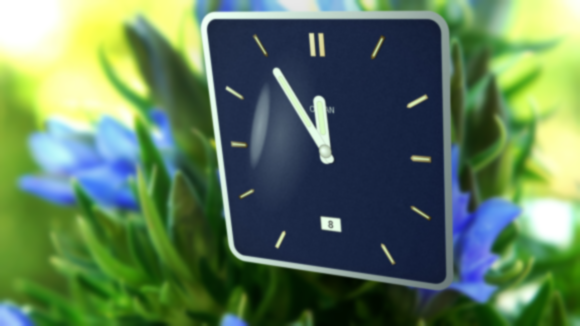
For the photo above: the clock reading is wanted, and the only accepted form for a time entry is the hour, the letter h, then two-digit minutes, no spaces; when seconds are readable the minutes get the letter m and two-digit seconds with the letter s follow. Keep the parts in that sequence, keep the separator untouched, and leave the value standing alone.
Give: 11h55
